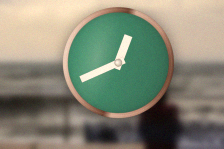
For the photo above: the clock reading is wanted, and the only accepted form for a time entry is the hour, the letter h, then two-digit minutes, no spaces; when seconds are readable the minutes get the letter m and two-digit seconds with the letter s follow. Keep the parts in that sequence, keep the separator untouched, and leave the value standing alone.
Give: 12h41
